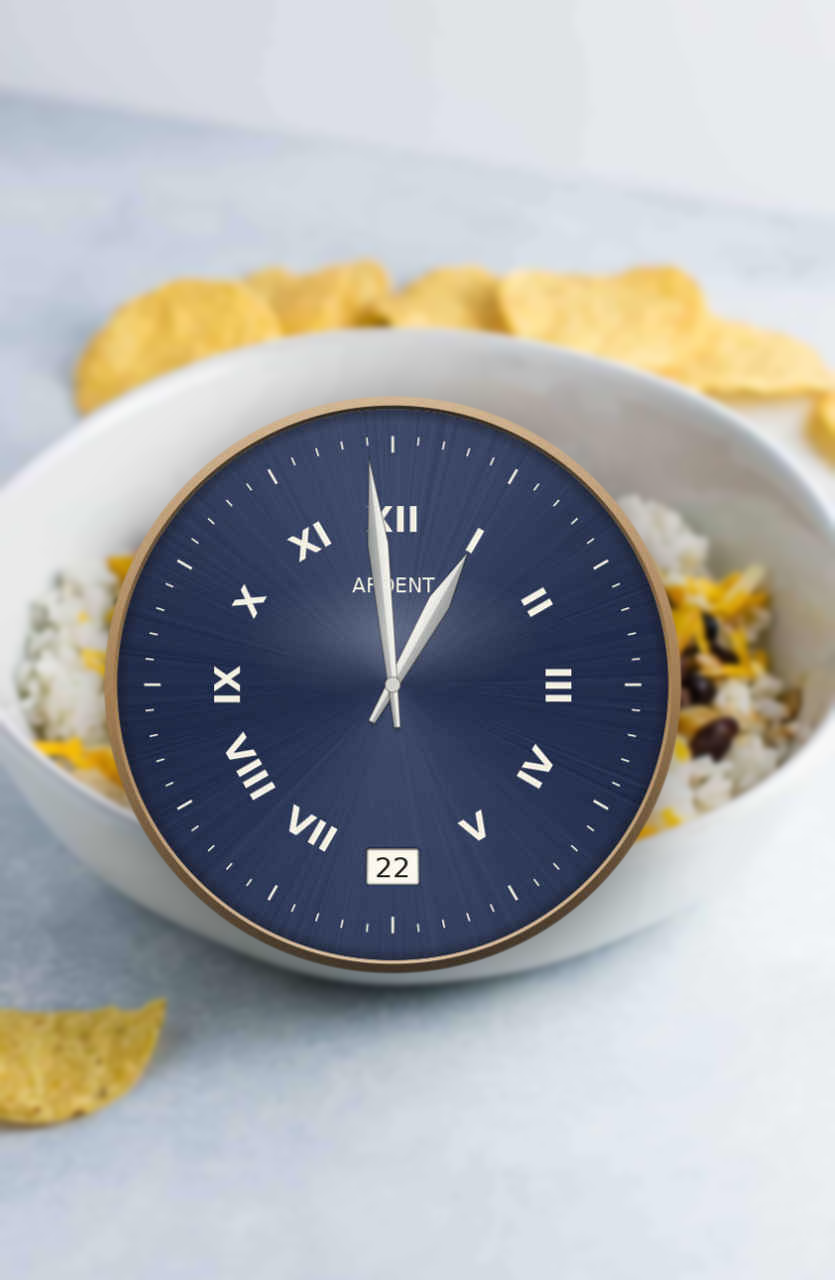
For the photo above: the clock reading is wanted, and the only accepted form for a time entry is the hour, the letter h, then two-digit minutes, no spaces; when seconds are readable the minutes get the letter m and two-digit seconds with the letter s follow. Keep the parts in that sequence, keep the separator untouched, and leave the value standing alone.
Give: 12h59
